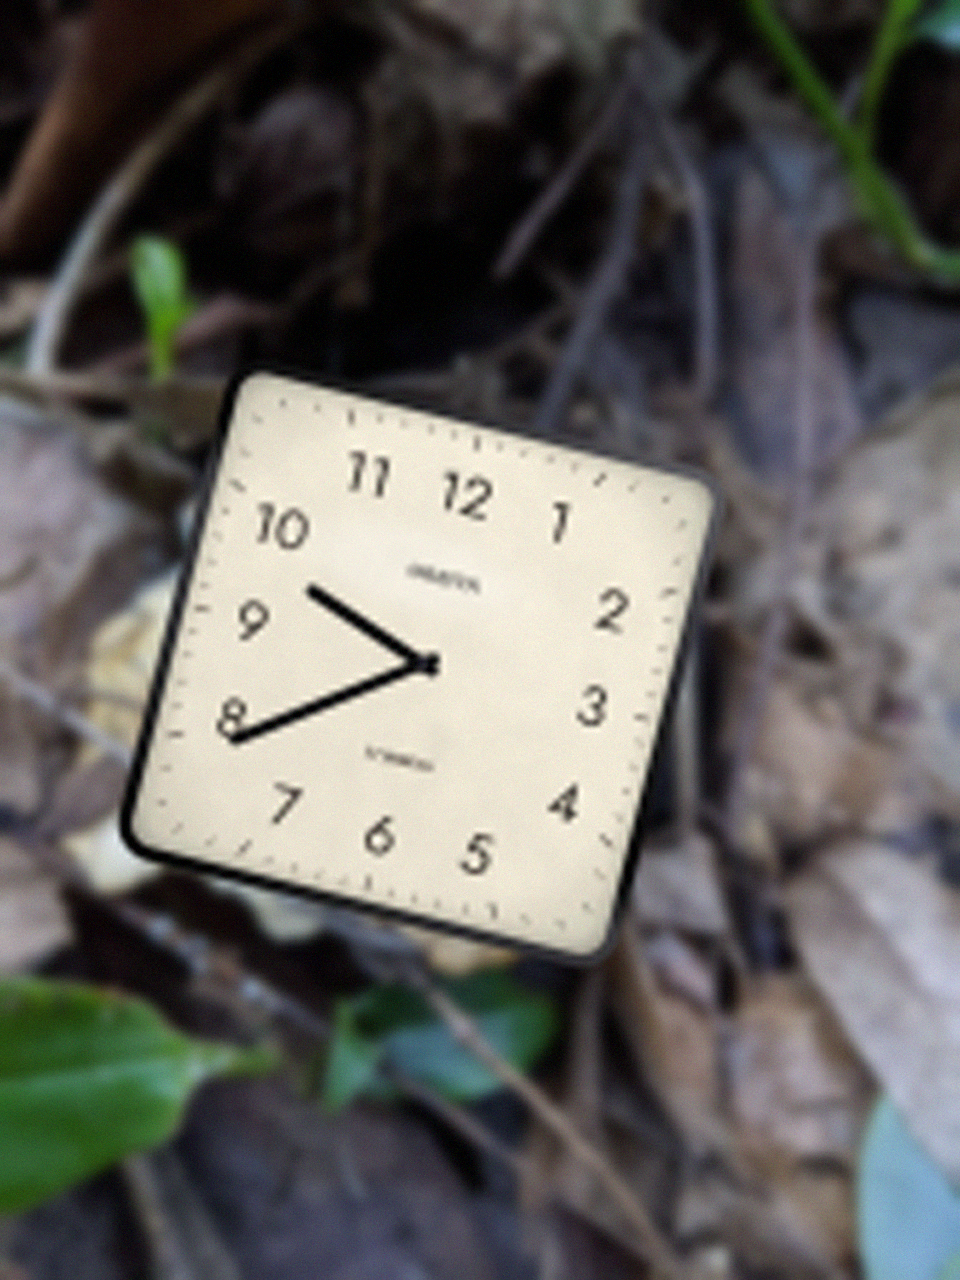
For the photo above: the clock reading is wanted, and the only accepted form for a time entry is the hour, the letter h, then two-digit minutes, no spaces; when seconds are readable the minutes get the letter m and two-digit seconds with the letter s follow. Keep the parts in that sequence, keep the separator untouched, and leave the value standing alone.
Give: 9h39
